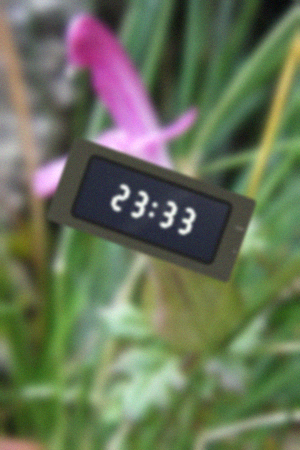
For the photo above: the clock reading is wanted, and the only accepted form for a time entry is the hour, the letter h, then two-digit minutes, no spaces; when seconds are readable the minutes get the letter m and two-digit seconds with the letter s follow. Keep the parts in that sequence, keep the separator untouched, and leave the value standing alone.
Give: 23h33
